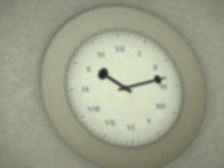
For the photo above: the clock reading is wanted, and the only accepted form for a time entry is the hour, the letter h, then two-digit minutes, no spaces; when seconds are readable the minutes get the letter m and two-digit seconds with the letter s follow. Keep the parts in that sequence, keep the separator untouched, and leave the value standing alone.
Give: 10h13
